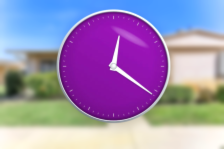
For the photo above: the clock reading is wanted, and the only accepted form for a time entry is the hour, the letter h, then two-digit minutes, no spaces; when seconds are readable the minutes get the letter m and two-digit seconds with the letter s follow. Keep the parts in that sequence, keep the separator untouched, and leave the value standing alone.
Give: 12h21
